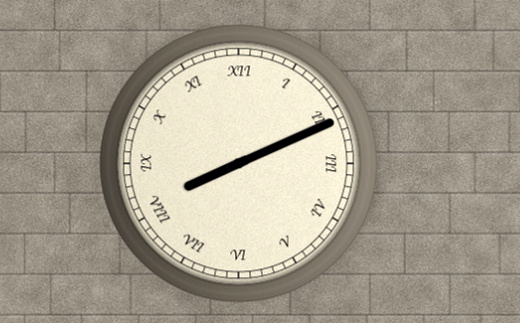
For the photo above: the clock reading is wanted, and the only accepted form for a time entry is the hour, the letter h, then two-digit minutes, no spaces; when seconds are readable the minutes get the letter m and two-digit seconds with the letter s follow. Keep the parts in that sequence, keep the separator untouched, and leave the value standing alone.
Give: 8h11
